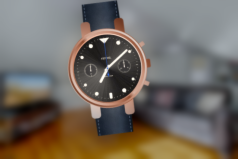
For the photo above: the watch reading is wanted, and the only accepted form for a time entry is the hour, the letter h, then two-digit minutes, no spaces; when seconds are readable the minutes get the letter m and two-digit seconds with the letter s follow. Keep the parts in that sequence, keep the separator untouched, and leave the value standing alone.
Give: 7h09
